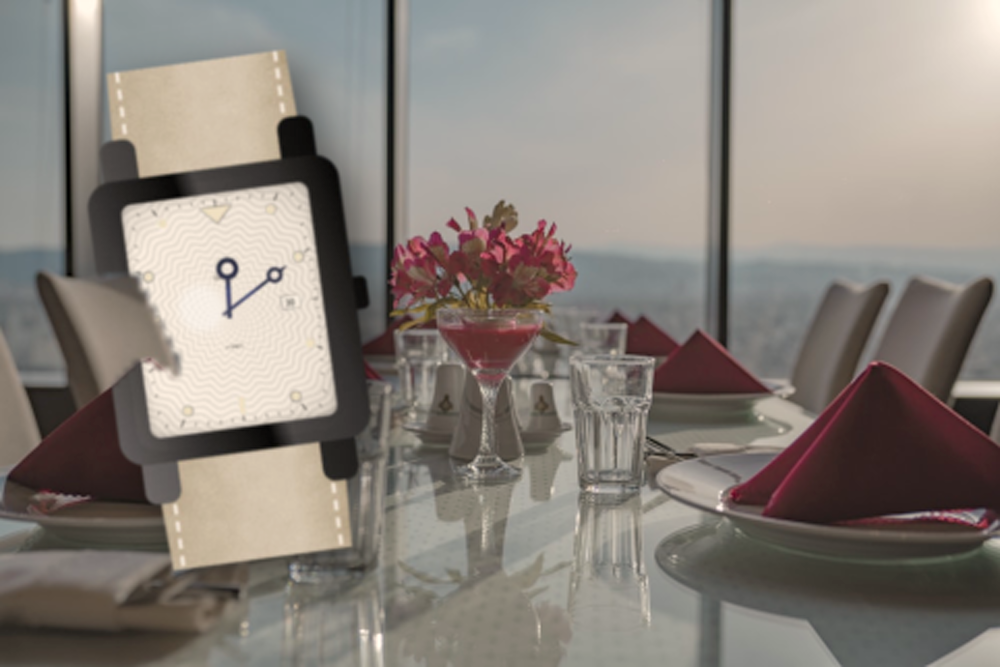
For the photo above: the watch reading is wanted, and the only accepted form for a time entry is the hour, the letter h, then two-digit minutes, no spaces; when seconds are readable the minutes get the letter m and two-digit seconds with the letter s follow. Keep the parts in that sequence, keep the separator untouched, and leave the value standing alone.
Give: 12h10
